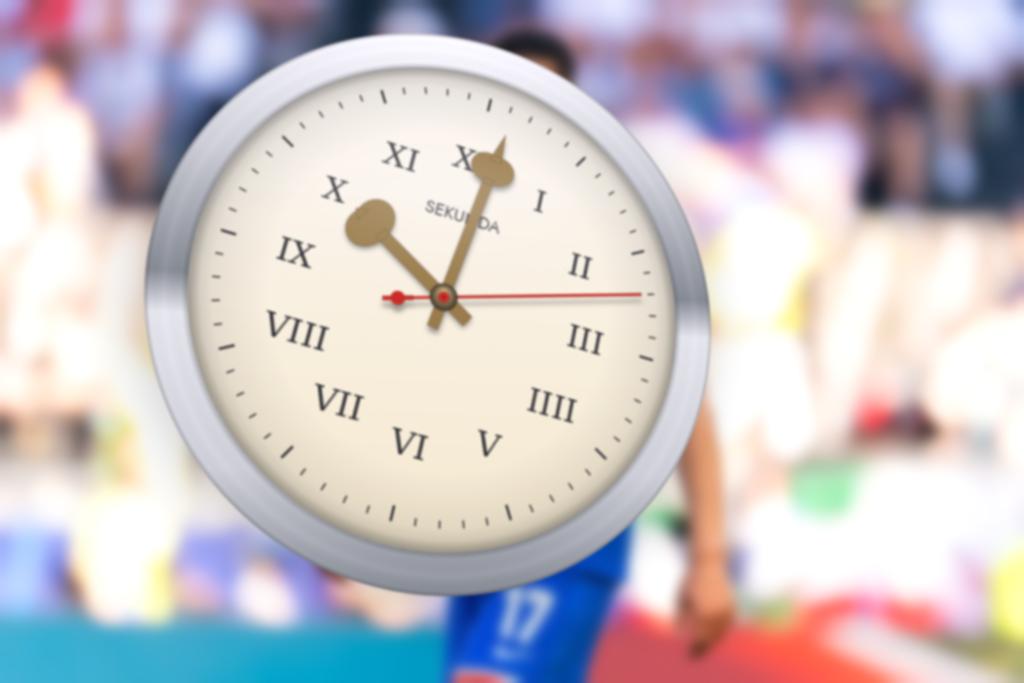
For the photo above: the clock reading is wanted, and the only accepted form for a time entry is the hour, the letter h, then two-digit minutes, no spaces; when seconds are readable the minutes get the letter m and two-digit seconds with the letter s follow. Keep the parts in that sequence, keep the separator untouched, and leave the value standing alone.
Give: 10h01m12s
